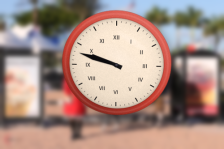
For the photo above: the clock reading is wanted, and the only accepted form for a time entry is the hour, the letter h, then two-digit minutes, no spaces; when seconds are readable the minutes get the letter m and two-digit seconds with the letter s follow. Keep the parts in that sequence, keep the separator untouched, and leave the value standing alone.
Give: 9h48
